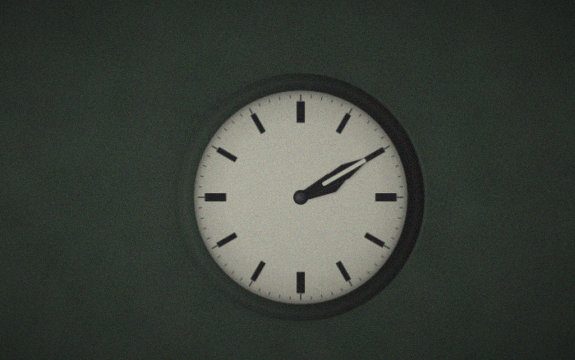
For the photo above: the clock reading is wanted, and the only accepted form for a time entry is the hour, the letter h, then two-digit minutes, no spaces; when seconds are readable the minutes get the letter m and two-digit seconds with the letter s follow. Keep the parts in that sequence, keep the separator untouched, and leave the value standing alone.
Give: 2h10
